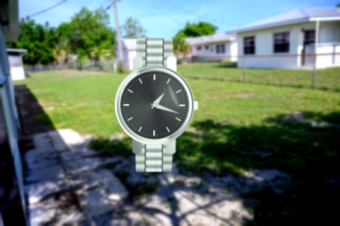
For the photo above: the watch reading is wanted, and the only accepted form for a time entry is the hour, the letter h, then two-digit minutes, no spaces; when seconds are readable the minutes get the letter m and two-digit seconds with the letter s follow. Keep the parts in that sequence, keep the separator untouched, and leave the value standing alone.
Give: 1h18
